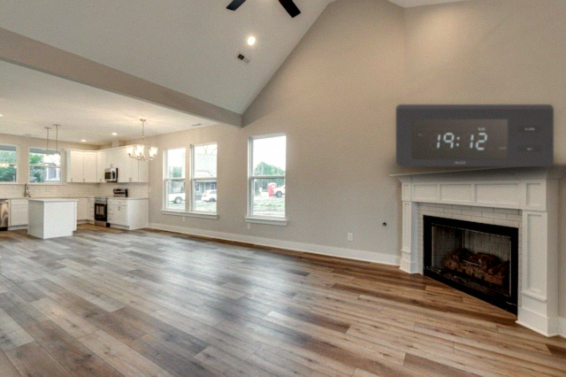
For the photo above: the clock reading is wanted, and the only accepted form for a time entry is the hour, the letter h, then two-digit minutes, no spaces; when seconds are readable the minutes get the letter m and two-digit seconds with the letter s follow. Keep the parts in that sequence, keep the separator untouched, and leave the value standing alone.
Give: 19h12
